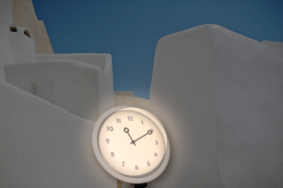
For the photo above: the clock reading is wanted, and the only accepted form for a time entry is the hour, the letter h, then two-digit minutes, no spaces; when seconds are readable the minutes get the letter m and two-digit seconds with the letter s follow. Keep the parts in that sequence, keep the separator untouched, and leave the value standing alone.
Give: 11h10
